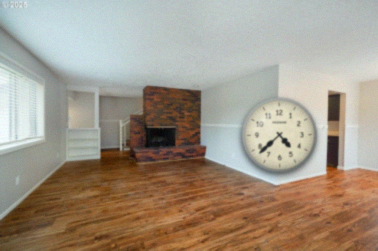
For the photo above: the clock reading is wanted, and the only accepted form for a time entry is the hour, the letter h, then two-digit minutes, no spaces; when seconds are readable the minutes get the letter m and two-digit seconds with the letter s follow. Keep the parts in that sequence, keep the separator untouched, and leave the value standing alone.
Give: 4h38
